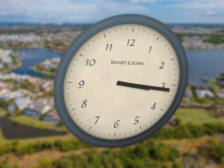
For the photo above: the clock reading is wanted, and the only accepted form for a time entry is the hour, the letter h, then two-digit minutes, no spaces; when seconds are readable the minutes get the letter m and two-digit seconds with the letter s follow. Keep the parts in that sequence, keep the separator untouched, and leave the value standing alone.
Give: 3h16
